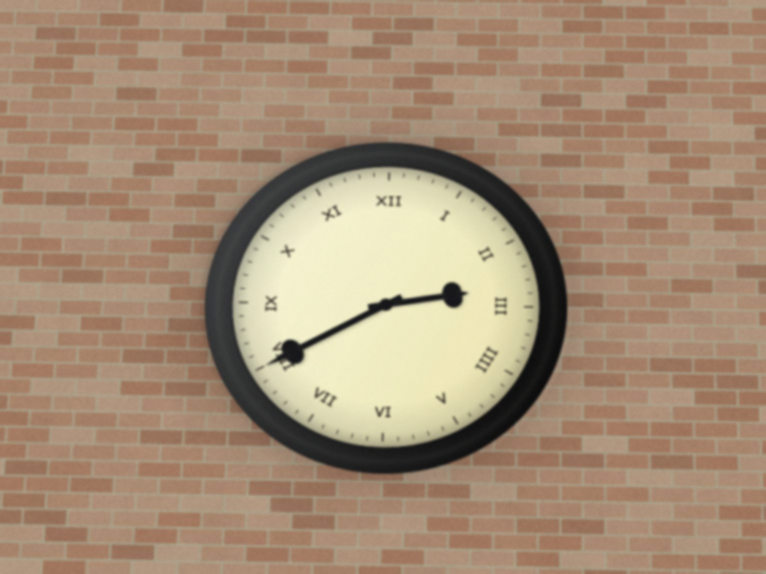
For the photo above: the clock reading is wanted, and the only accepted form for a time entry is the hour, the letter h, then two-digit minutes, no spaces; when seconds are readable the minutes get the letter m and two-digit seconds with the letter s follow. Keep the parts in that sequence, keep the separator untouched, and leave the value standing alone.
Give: 2h40
